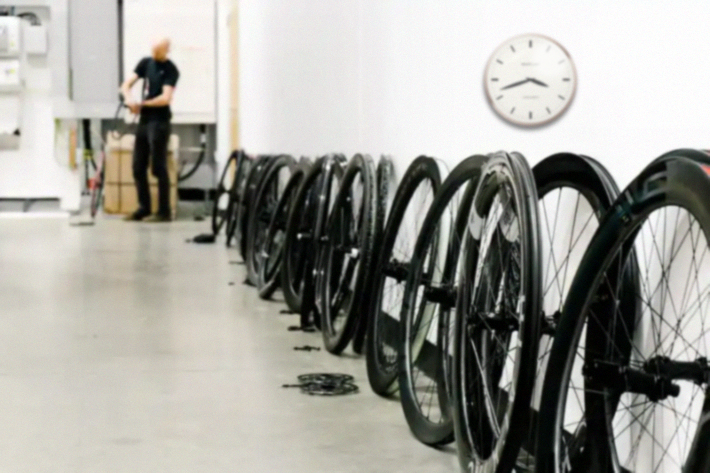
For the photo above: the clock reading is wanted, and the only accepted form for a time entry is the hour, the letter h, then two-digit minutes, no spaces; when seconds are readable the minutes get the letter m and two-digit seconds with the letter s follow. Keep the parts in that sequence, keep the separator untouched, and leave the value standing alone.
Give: 3h42
